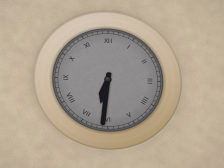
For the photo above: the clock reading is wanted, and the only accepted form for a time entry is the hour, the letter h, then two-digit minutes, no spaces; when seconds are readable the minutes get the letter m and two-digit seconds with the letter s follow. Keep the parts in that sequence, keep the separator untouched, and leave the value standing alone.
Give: 6h31
